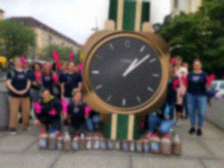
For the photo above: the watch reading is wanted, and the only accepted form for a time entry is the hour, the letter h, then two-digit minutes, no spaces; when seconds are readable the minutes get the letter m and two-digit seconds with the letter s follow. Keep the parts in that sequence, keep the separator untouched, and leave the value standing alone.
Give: 1h08
